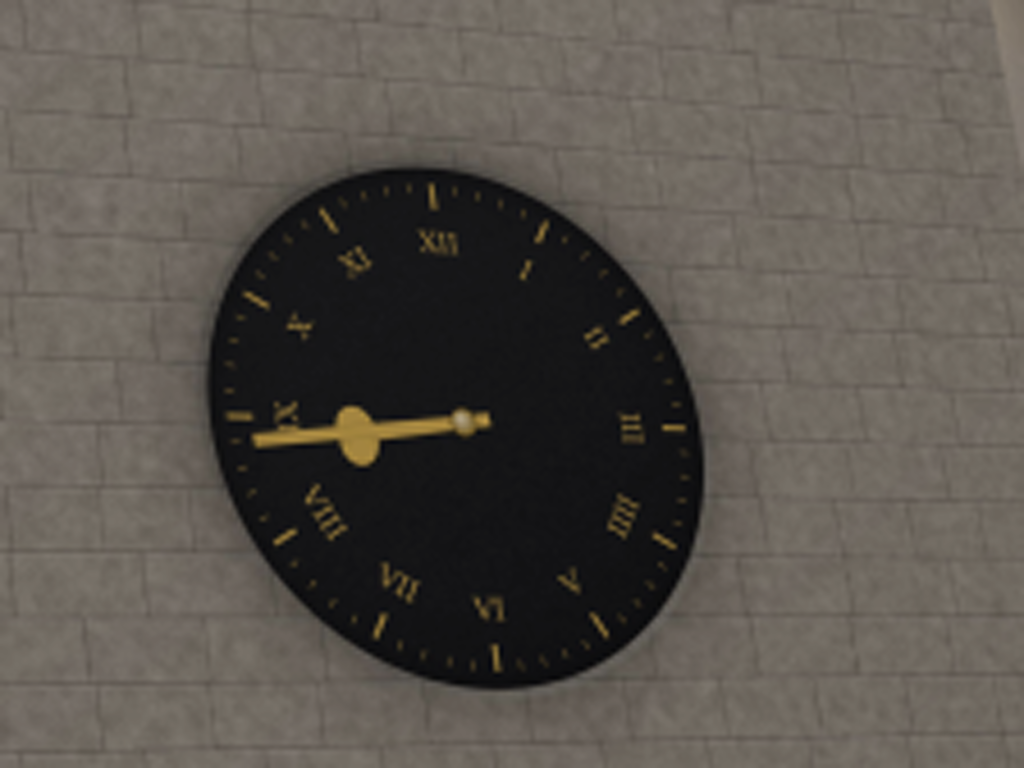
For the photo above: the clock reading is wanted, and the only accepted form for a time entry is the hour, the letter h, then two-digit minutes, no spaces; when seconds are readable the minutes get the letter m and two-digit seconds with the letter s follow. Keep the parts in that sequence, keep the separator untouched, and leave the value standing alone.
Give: 8h44
